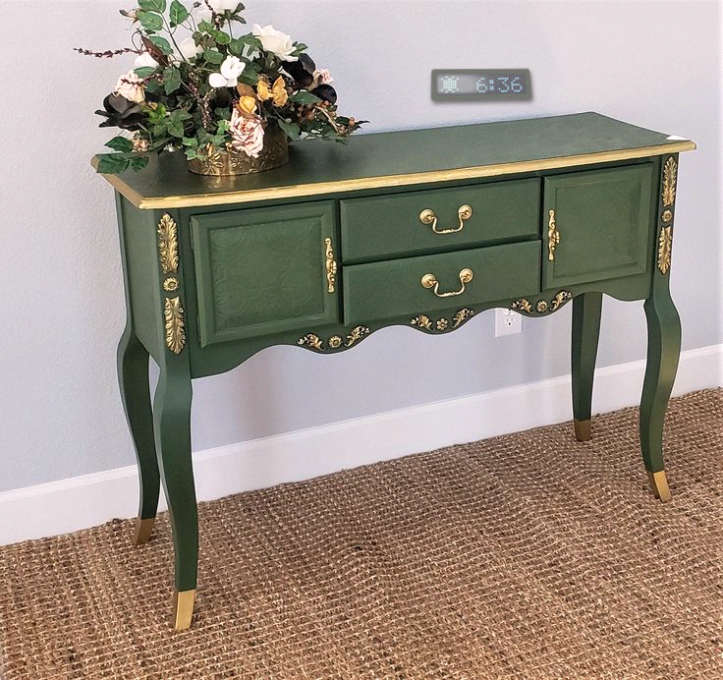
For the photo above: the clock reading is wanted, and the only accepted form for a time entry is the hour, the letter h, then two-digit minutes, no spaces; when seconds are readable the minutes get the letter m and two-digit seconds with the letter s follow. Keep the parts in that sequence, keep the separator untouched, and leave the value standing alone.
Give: 6h36
